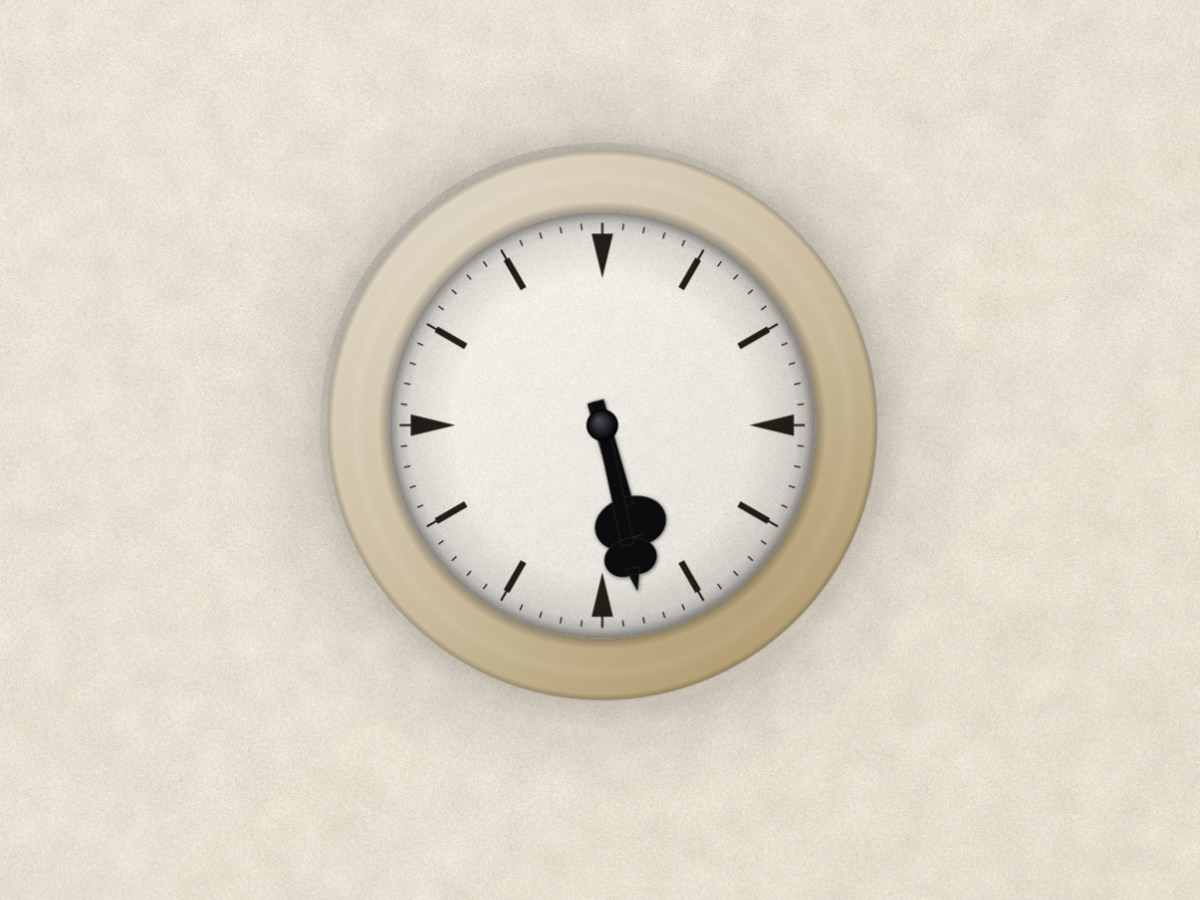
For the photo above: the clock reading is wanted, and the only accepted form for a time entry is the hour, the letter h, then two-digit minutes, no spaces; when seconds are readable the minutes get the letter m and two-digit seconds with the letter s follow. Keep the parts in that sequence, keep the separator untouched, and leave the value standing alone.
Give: 5h28
